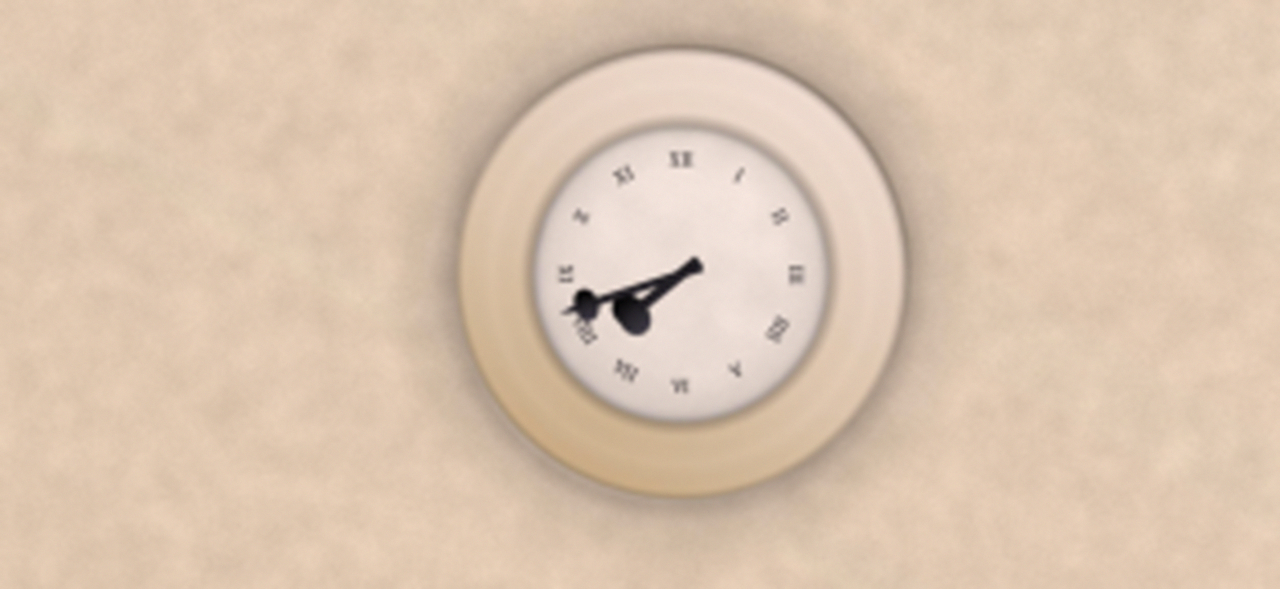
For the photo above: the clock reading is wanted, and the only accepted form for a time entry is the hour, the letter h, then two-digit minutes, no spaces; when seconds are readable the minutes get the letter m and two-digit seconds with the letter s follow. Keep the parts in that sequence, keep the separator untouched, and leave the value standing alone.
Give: 7h42
